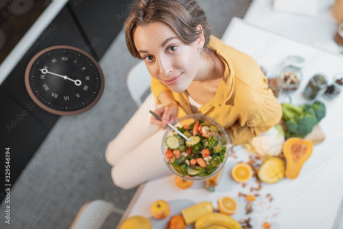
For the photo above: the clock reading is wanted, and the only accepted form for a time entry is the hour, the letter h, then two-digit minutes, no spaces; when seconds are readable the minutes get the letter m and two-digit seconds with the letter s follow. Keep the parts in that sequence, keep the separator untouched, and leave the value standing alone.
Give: 3h48
